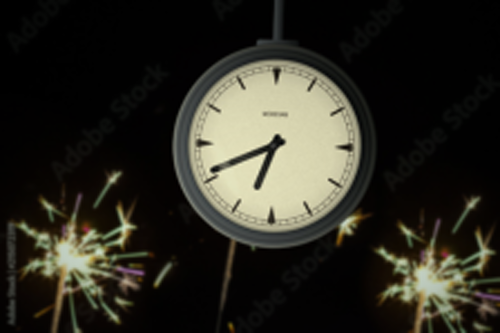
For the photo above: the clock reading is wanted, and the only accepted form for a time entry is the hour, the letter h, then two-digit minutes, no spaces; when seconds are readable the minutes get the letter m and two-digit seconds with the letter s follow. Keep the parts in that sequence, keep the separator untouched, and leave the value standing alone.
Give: 6h41
